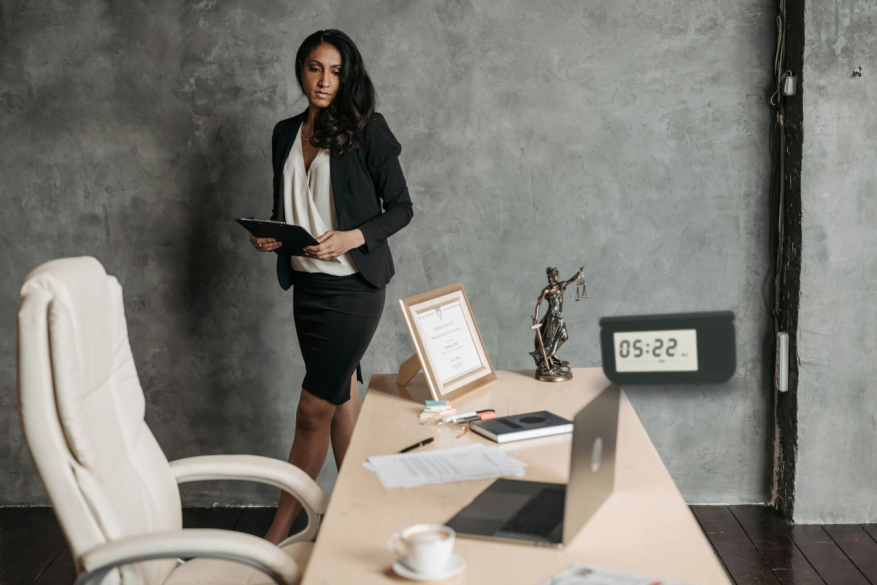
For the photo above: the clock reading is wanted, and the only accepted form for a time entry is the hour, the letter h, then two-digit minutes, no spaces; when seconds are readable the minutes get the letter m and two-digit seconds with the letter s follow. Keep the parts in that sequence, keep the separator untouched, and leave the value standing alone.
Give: 5h22
